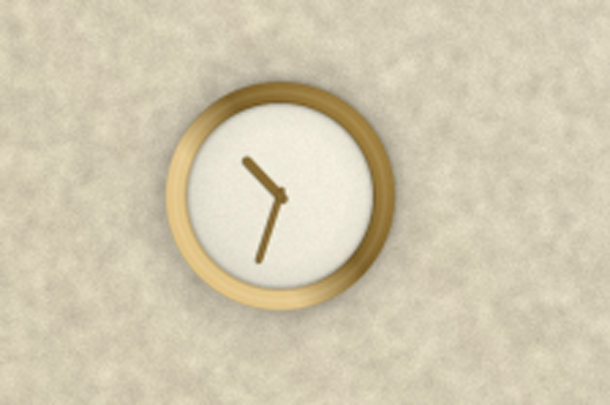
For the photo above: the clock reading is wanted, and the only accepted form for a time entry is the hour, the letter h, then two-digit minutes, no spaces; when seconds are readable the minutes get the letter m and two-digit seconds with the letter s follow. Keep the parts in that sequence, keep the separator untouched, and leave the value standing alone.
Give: 10h33
